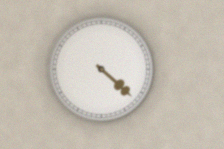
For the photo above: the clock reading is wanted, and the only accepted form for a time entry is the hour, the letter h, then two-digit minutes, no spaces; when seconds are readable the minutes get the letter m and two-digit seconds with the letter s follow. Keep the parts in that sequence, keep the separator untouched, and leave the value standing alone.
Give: 4h22
